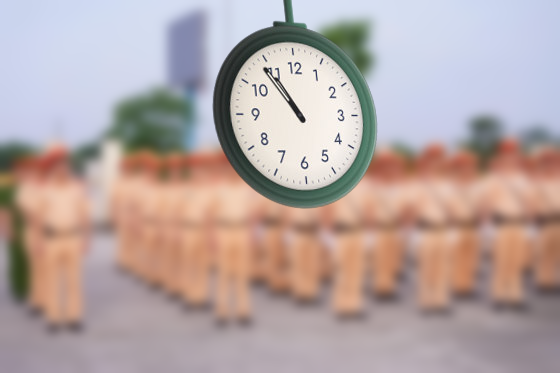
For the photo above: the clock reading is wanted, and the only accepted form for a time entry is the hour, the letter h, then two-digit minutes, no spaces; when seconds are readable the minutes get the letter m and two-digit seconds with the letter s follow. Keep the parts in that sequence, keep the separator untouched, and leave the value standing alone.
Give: 10h54
